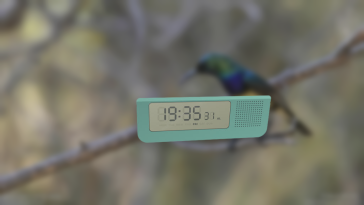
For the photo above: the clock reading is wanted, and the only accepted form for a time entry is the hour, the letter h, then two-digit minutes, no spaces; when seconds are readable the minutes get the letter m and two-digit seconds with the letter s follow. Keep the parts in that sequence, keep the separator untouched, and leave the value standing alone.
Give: 19h35m31s
